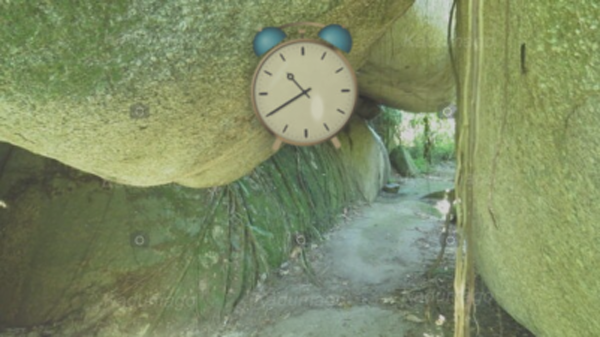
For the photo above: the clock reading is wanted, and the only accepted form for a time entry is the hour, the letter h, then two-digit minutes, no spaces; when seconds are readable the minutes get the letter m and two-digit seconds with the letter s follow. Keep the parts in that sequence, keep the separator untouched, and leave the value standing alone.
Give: 10h40
